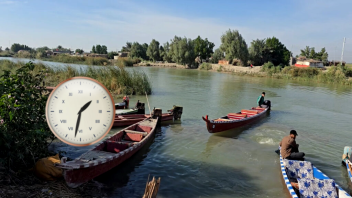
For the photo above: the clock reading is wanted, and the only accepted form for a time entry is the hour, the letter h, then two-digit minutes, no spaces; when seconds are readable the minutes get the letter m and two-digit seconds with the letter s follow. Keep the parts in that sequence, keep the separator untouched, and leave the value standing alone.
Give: 1h32
